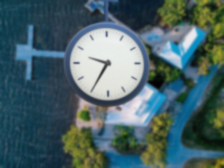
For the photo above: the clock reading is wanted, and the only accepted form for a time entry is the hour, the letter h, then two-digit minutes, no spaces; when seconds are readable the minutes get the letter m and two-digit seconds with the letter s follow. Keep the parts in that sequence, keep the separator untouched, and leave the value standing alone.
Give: 9h35
